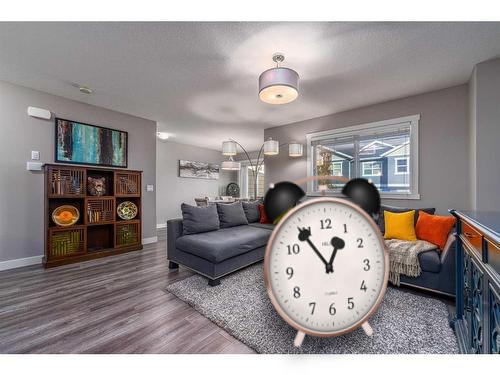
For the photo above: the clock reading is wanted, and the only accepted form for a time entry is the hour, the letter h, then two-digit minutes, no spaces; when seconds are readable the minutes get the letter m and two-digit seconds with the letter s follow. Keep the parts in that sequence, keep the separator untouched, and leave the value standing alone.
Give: 12h54
